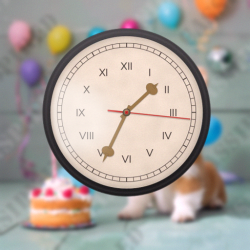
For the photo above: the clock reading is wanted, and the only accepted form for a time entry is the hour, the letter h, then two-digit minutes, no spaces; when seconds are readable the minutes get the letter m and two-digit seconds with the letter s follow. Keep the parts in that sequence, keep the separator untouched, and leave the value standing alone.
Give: 1h34m16s
